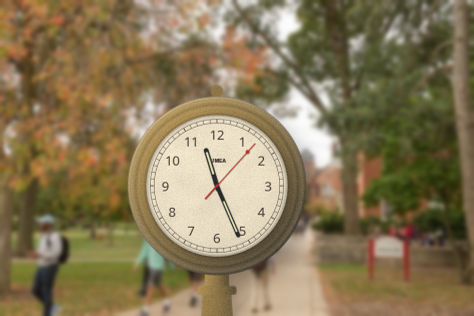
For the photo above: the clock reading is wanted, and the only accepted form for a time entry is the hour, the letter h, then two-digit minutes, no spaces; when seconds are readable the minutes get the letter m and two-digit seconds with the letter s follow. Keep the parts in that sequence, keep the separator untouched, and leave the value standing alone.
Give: 11h26m07s
